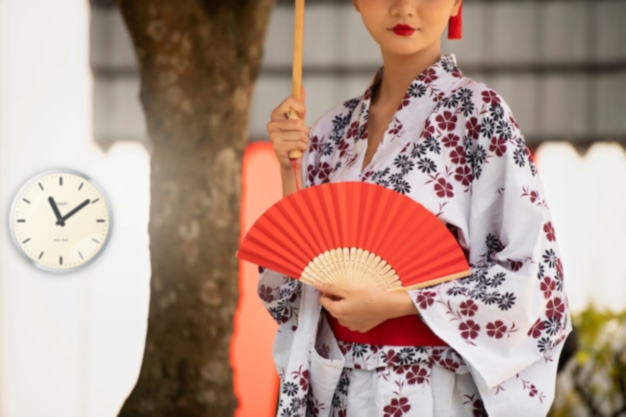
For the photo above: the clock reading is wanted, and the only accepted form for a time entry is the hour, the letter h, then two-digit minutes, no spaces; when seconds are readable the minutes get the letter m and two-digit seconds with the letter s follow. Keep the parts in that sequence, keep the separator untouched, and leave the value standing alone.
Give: 11h09
